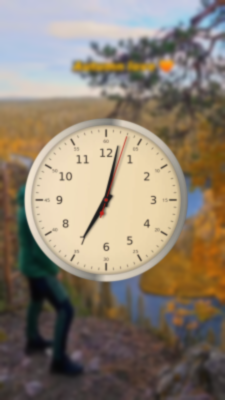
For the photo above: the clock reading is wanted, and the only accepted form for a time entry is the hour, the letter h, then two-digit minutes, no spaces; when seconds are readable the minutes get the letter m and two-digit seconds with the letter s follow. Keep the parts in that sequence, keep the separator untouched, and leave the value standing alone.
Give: 7h02m03s
